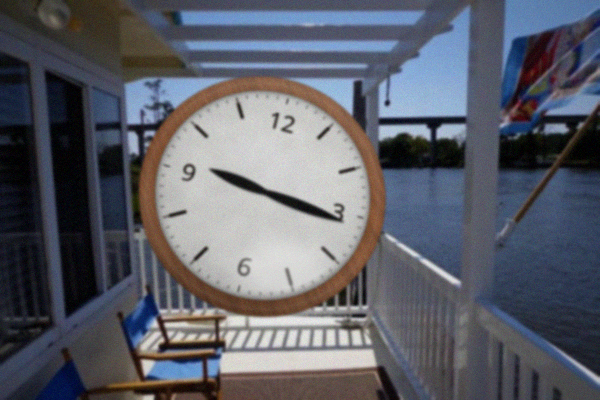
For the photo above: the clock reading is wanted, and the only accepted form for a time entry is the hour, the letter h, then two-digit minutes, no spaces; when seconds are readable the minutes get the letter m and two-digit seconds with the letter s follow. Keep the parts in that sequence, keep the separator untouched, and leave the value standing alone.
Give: 9h16
